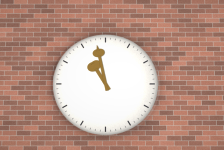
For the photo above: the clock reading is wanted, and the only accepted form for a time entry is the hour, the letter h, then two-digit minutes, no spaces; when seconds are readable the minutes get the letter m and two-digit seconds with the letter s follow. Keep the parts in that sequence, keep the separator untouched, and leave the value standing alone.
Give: 10h58
